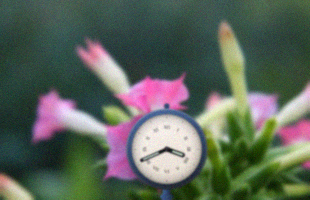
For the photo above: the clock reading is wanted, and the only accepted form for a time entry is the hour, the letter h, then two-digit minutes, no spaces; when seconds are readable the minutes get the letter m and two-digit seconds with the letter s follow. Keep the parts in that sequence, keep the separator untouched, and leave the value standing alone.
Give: 3h41
